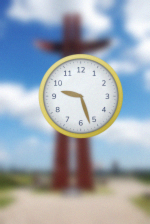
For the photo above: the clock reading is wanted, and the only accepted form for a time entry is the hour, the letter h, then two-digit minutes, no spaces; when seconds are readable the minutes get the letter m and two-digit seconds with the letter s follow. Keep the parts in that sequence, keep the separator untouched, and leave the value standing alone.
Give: 9h27
